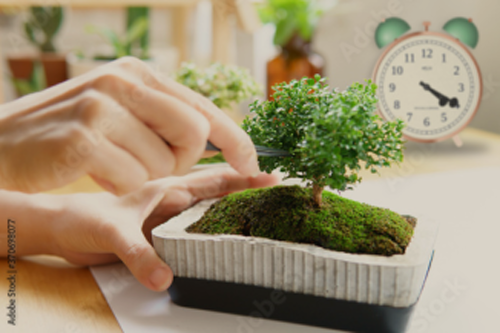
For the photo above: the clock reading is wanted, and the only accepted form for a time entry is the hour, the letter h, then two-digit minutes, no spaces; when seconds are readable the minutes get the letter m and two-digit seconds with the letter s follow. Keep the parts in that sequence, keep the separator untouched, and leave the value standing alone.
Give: 4h20
